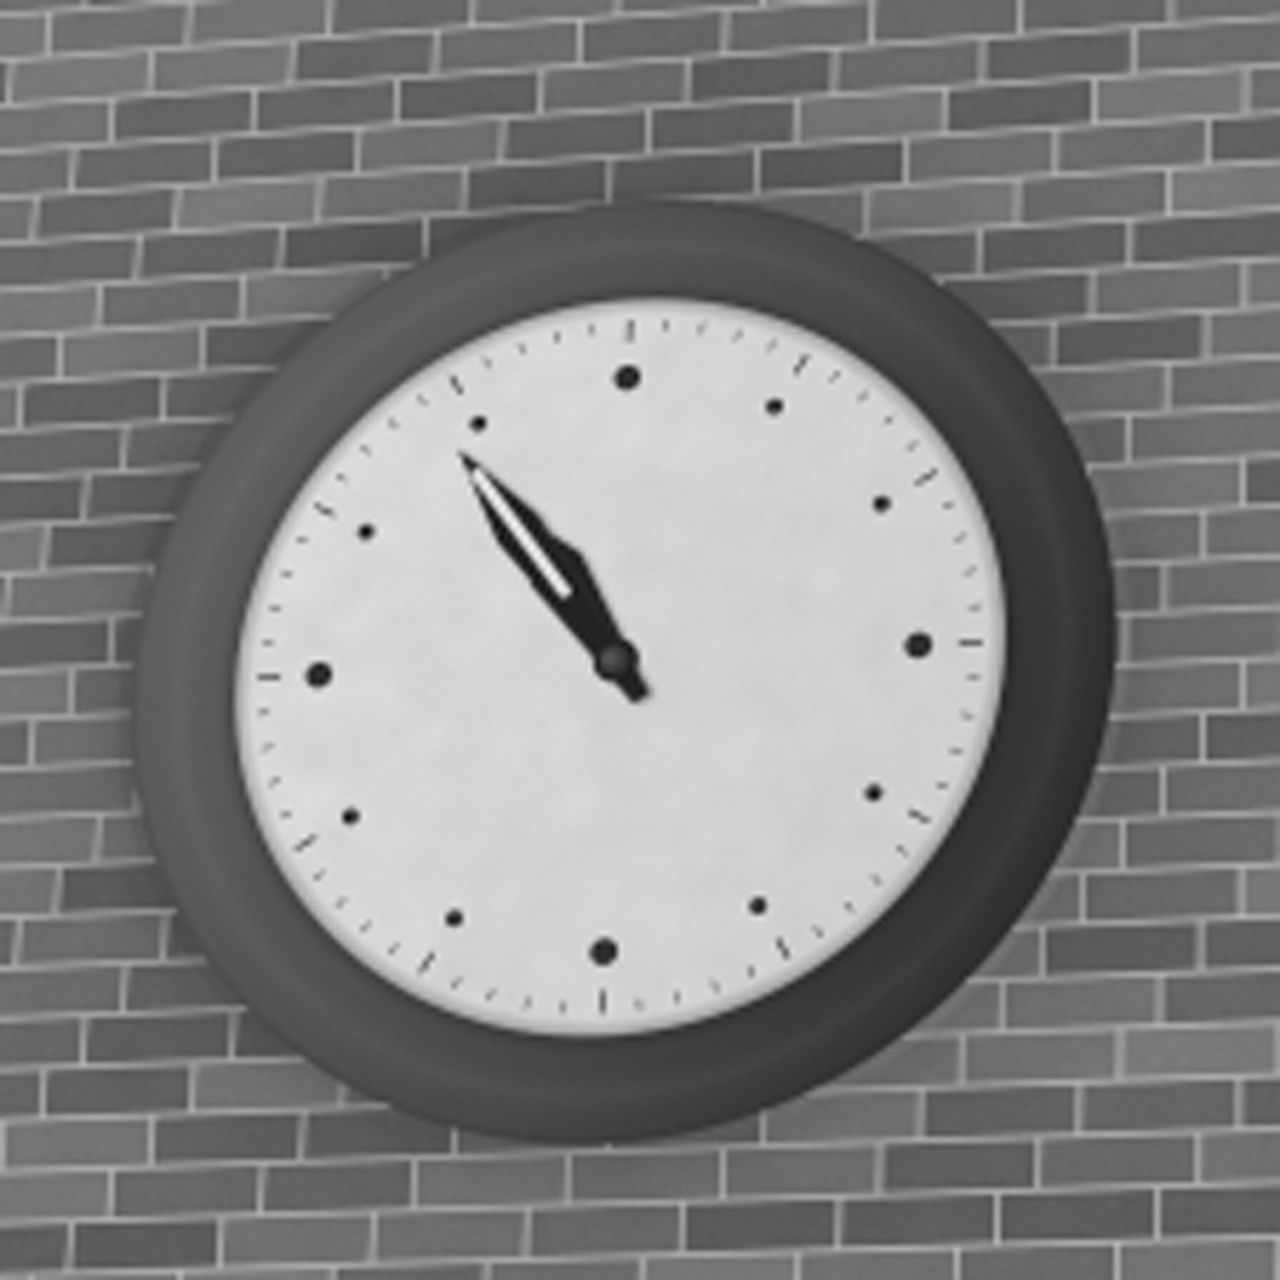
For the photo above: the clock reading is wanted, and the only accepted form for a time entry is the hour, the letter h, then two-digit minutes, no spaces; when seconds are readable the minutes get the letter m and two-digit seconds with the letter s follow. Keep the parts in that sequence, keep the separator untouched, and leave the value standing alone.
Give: 10h54
